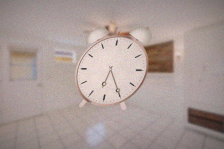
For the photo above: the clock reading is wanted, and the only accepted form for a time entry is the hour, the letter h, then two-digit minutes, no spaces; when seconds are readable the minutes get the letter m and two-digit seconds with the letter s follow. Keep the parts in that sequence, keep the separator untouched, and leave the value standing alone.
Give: 6h25
